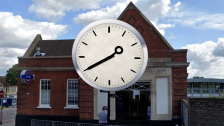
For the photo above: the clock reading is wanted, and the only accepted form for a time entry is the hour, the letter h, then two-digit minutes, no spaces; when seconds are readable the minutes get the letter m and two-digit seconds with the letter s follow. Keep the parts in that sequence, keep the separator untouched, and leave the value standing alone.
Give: 1h40
